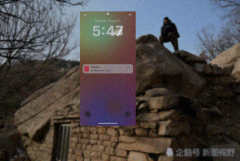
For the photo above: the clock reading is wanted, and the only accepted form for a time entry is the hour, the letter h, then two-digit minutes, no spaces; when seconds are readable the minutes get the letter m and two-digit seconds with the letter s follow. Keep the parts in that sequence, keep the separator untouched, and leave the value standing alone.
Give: 5h47
